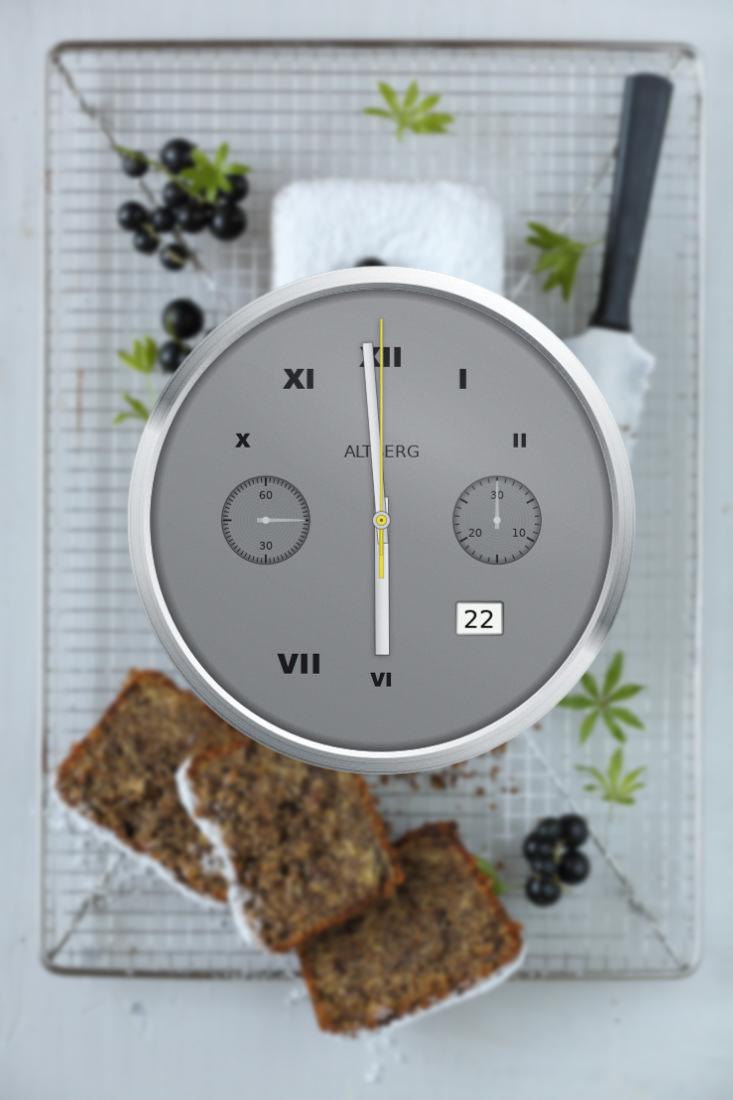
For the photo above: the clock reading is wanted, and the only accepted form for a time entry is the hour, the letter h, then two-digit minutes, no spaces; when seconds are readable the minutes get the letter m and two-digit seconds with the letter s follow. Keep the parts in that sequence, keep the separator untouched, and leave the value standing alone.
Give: 5h59m15s
